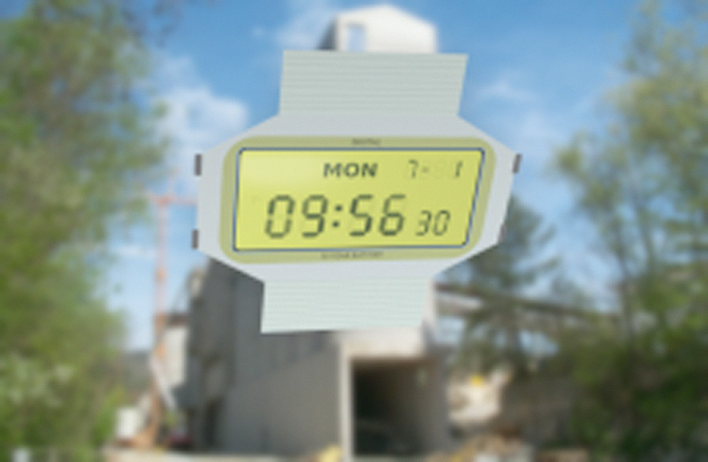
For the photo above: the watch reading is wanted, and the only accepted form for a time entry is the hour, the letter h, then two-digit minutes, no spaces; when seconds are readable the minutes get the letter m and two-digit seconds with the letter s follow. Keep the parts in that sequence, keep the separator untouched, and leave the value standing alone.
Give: 9h56m30s
